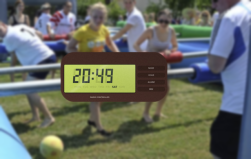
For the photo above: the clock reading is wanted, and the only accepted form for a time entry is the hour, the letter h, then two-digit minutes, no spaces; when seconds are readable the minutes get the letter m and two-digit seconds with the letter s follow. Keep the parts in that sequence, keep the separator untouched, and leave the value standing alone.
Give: 20h49
